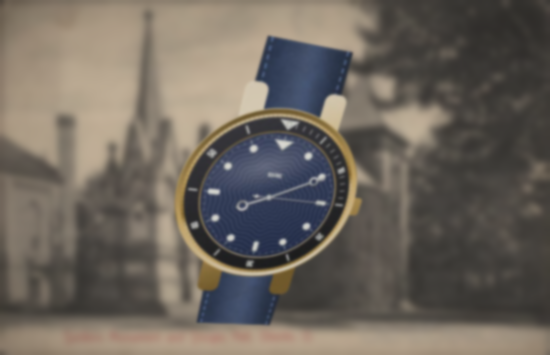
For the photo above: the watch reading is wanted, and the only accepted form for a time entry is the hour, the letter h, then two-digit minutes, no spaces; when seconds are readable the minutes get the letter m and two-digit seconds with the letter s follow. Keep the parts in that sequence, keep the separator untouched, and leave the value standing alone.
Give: 8h10m15s
